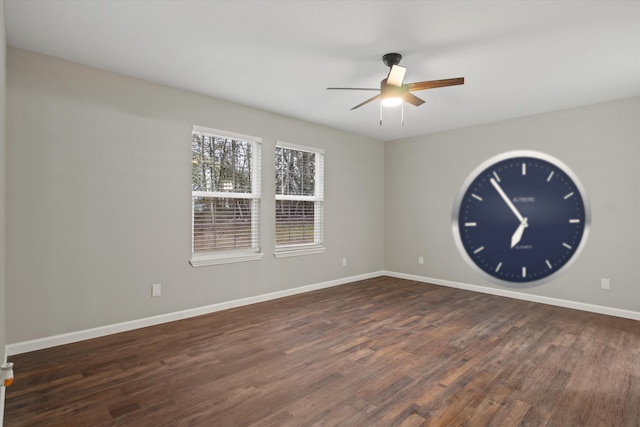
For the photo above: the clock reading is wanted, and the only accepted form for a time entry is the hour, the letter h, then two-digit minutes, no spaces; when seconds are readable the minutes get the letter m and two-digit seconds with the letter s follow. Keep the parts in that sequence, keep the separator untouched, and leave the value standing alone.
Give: 6h54
